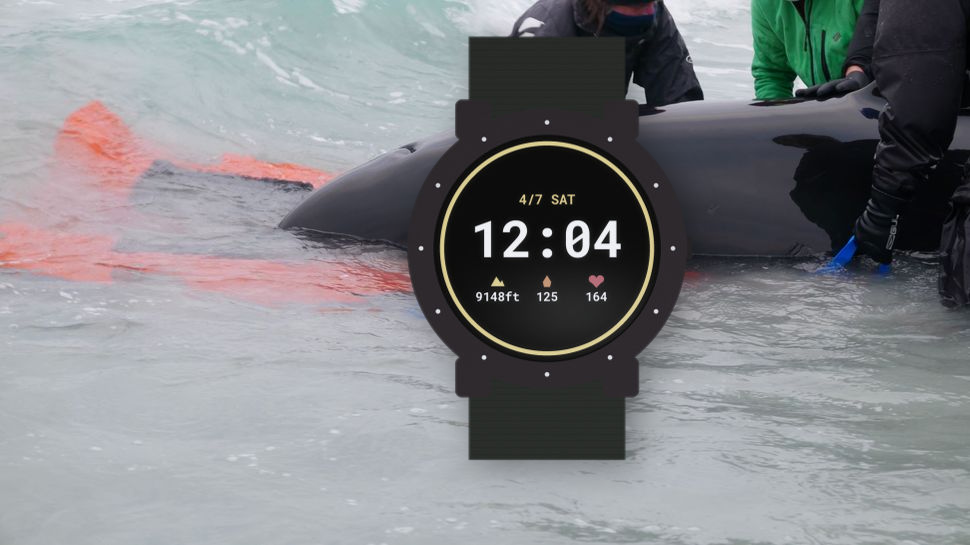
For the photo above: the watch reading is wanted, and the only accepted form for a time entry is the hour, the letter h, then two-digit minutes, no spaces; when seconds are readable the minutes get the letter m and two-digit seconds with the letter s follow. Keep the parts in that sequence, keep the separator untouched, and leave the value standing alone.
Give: 12h04
